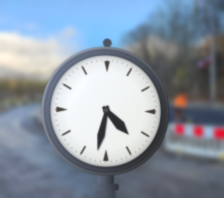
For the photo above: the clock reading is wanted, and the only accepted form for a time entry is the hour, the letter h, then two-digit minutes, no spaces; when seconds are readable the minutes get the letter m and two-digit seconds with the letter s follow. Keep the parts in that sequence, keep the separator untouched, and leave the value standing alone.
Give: 4h32
